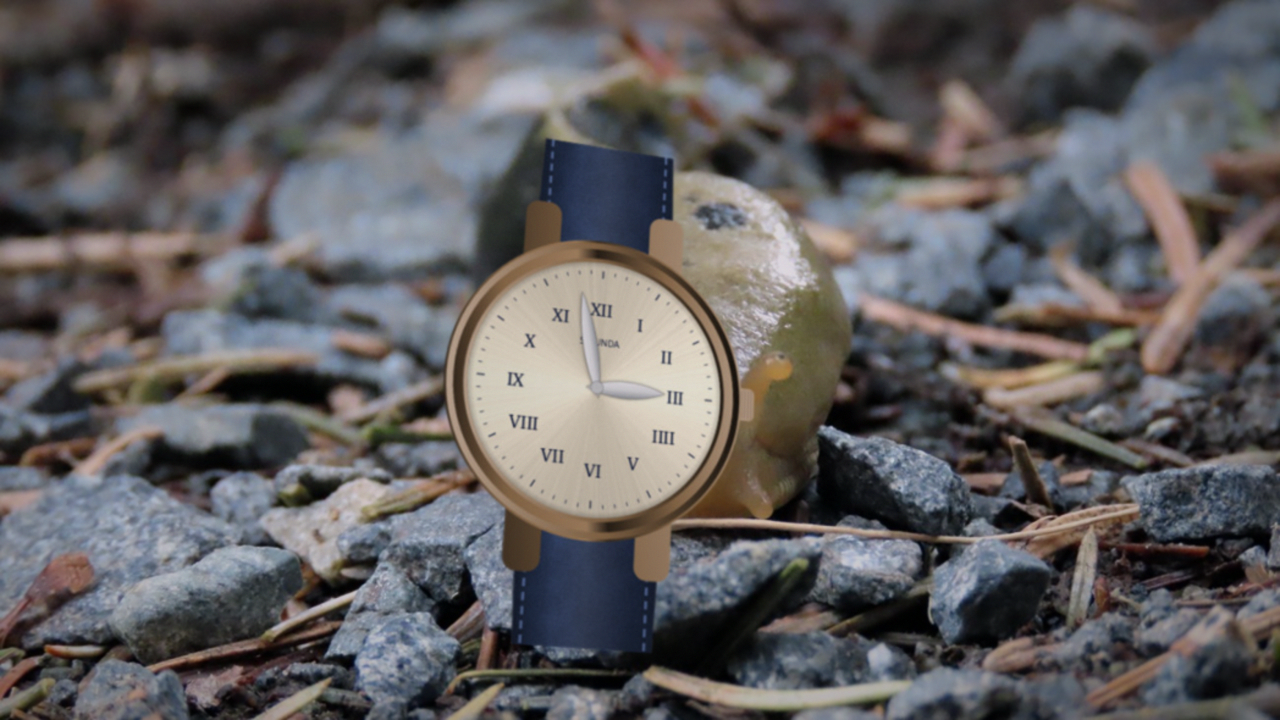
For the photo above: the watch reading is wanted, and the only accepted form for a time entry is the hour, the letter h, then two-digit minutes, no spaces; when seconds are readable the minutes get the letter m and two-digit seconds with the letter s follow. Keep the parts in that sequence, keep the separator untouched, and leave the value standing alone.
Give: 2h58
